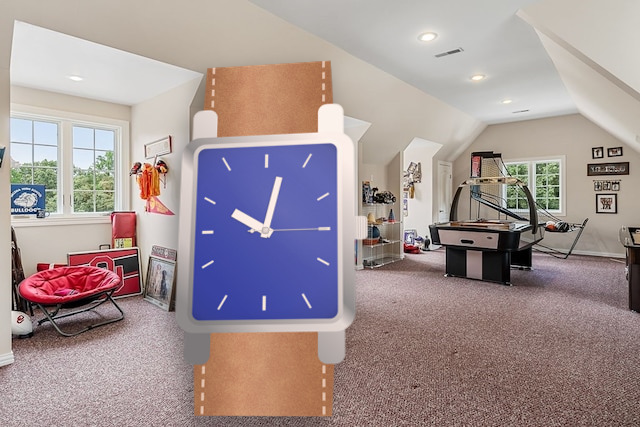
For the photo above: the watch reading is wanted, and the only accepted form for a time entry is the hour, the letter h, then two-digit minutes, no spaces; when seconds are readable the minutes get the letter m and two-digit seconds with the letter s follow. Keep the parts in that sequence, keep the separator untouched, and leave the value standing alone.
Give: 10h02m15s
